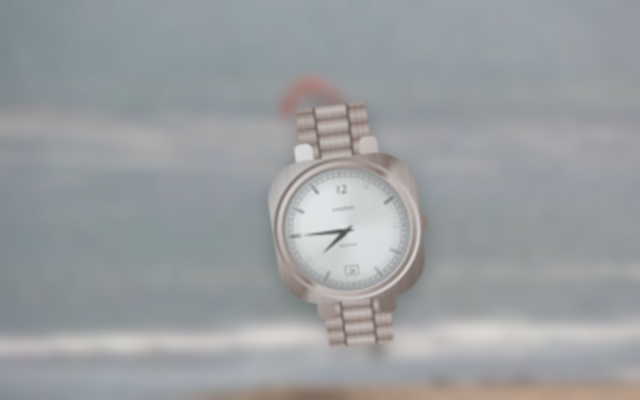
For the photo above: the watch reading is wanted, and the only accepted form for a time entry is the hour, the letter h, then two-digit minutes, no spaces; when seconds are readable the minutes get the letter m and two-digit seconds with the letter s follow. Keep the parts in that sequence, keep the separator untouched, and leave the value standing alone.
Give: 7h45
